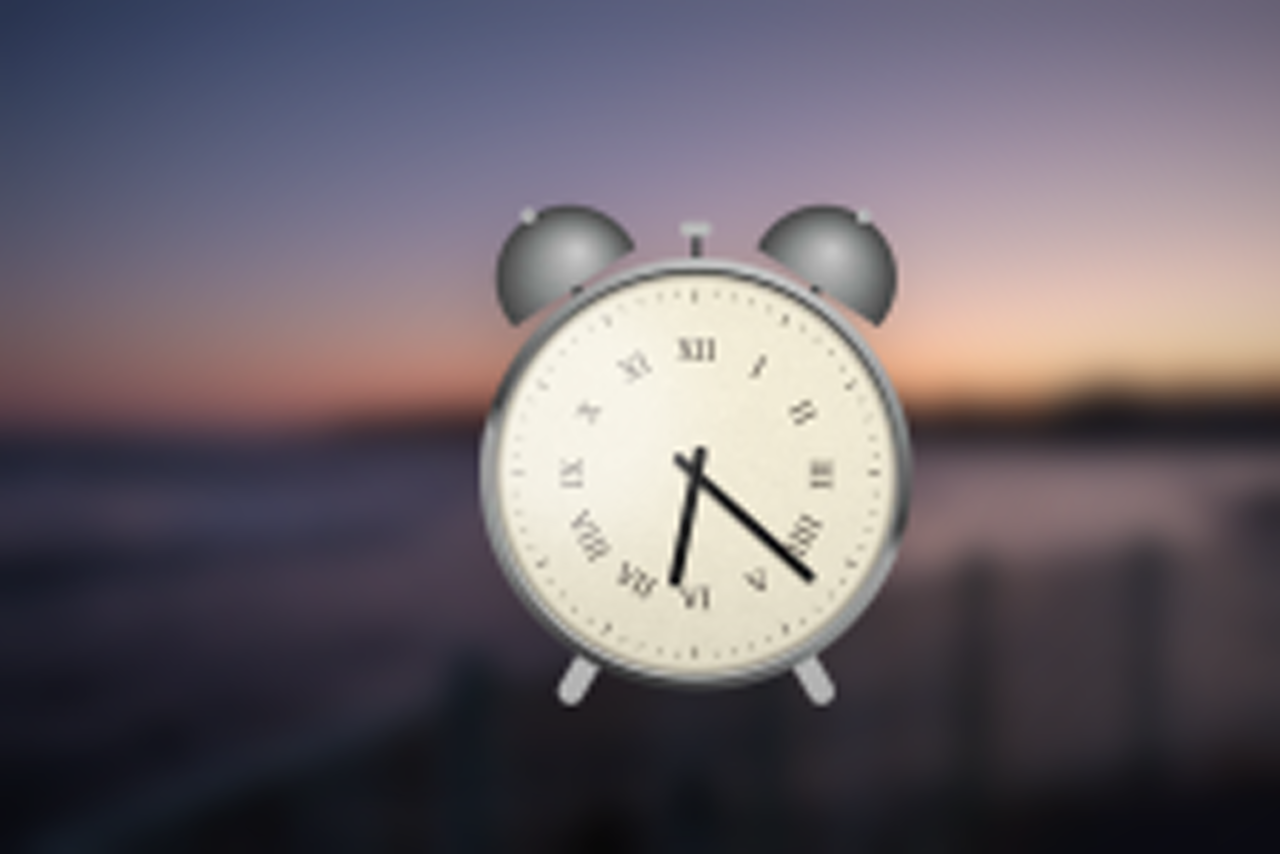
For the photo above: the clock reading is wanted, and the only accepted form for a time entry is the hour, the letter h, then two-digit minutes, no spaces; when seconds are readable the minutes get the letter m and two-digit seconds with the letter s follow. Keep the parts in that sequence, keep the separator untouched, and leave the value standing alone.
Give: 6h22
